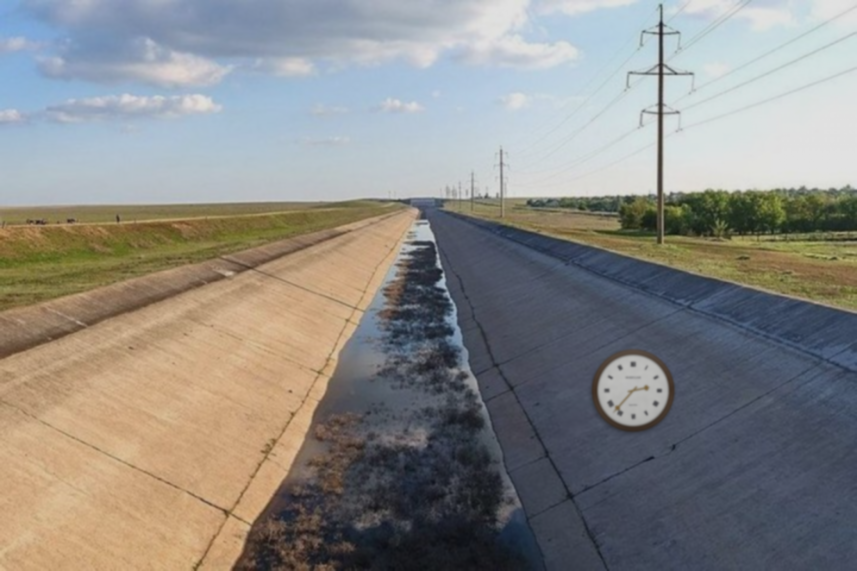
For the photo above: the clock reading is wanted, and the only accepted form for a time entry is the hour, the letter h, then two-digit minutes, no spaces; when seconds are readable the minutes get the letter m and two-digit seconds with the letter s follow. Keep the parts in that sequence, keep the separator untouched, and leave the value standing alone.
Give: 2h37
